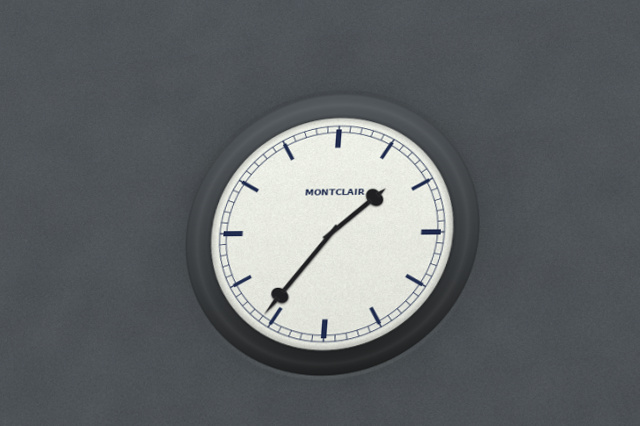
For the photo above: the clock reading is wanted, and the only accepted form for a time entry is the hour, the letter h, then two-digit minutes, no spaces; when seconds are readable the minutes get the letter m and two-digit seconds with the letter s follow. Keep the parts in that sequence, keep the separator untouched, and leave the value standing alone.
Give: 1h36
